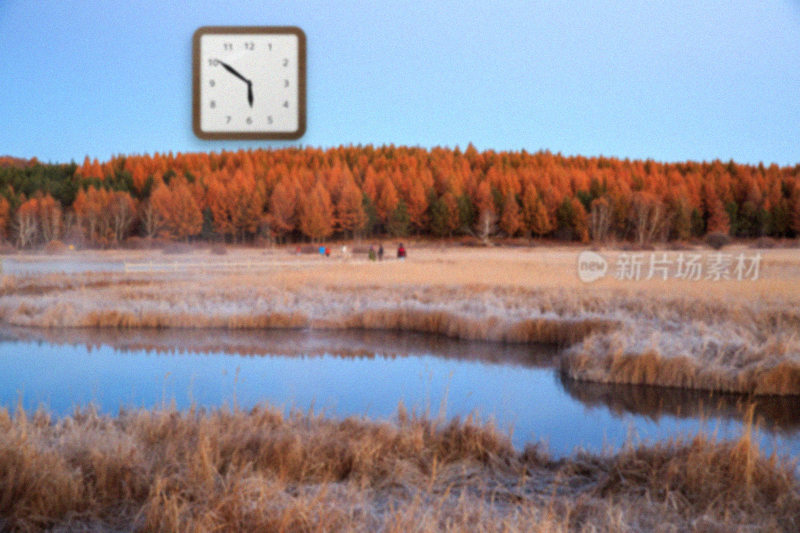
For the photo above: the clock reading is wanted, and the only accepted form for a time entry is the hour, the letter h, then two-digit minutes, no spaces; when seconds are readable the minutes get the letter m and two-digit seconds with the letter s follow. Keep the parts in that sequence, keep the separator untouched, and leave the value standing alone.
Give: 5h51
